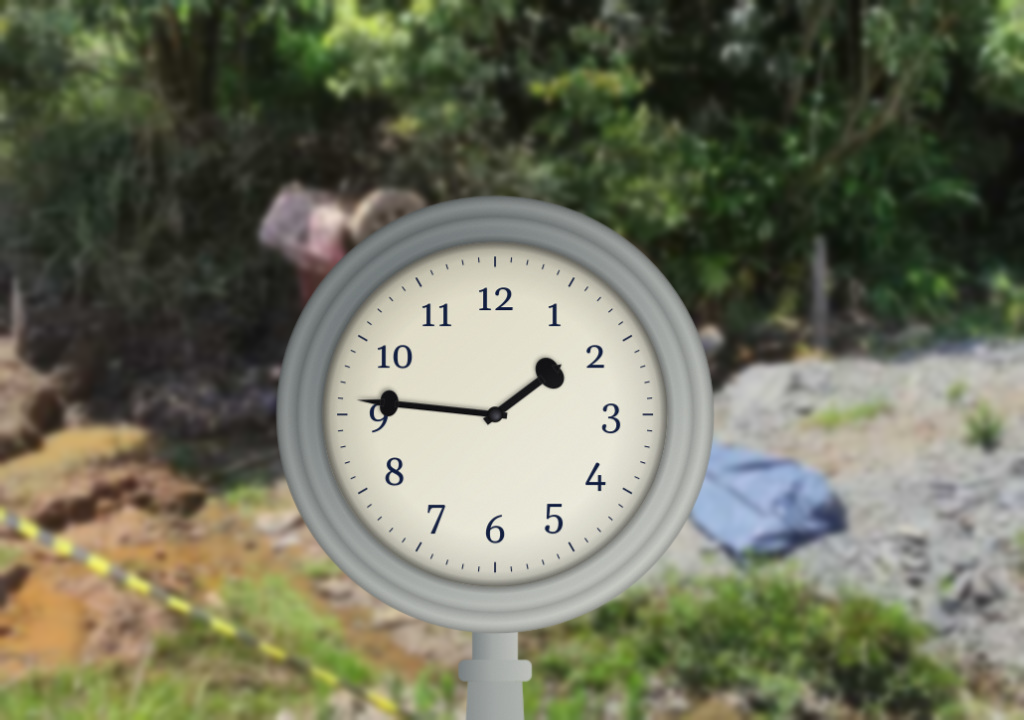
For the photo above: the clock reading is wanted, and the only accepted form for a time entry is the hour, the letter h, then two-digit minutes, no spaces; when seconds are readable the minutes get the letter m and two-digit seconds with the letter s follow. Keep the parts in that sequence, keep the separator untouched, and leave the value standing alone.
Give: 1h46
